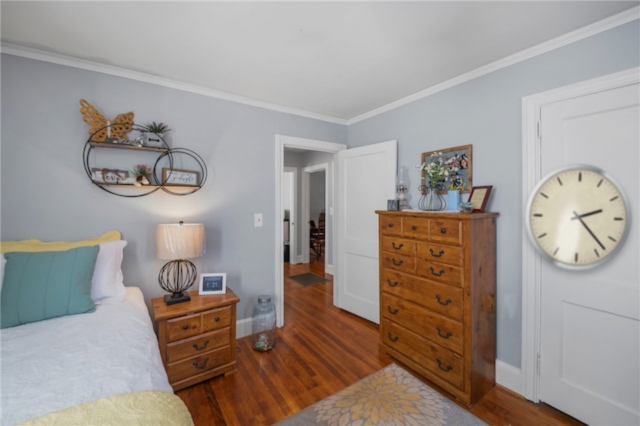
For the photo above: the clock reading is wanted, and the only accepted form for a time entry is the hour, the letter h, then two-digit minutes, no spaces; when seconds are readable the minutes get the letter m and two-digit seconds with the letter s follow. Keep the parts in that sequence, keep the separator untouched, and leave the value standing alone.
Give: 2h23
